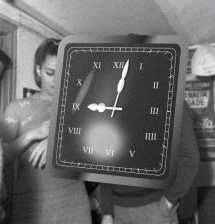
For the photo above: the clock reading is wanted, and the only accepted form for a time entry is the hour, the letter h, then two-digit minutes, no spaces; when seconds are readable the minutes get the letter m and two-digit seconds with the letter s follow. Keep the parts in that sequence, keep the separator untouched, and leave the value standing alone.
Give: 9h02
